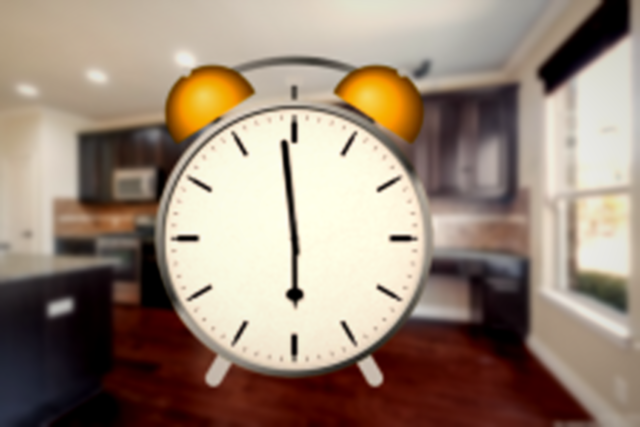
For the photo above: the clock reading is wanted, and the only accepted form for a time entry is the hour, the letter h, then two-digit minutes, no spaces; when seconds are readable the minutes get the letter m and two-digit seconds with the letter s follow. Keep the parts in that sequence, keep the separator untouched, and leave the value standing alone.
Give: 5h59
